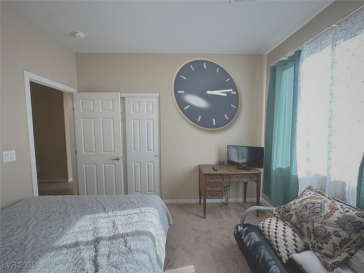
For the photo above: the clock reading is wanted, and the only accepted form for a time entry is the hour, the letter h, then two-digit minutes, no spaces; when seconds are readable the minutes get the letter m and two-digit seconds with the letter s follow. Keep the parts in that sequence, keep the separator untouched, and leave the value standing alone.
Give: 3h14
